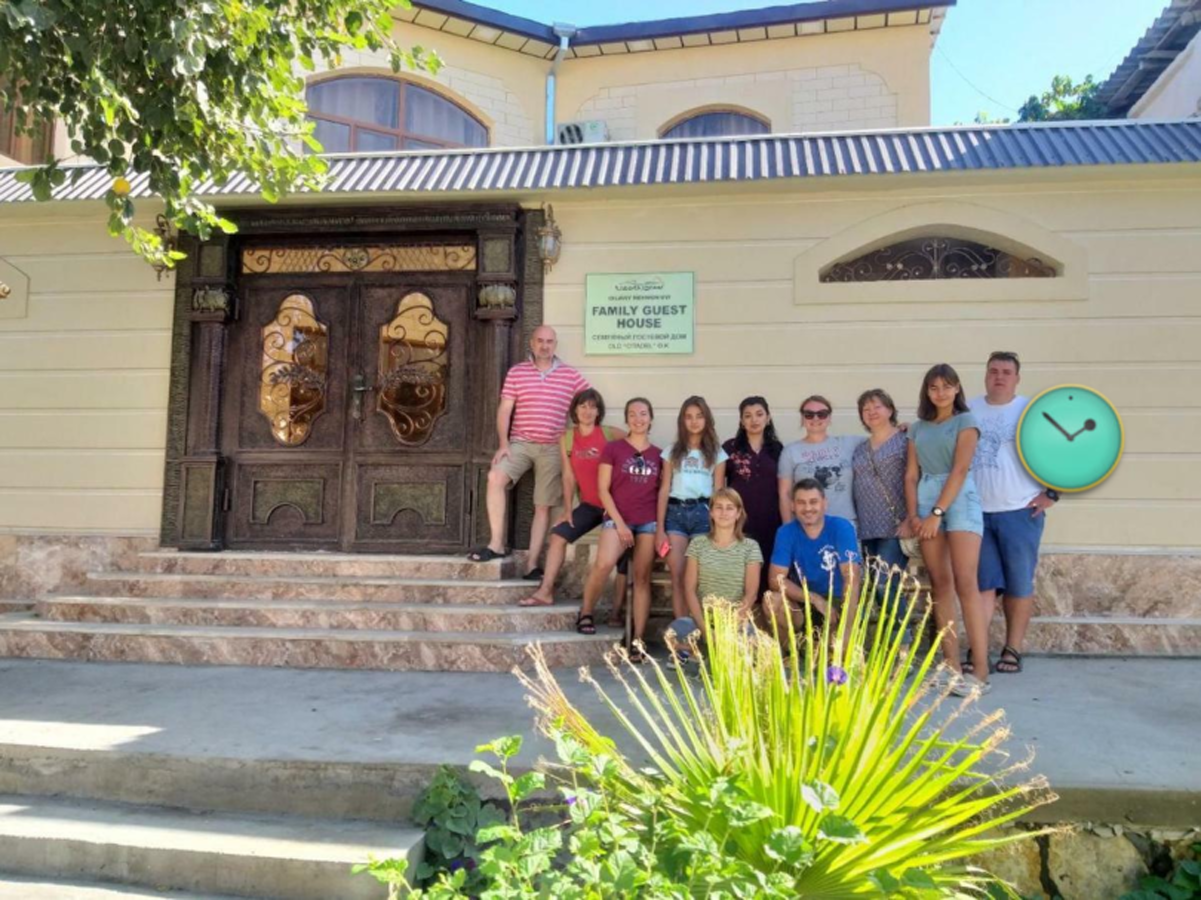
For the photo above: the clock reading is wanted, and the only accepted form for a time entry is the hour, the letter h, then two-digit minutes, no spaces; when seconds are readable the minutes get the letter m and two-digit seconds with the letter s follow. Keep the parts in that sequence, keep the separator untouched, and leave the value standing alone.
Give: 1h52
